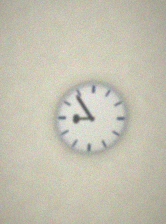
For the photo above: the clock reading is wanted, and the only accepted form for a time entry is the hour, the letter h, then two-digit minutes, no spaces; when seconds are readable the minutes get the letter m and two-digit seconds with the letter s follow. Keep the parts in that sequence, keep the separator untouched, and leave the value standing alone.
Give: 8h54
